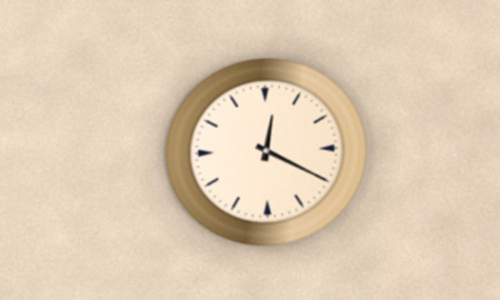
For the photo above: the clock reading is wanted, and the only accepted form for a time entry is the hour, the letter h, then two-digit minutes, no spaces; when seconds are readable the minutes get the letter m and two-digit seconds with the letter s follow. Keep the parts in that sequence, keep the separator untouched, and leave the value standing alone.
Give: 12h20
